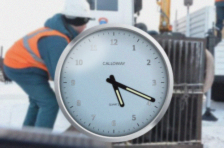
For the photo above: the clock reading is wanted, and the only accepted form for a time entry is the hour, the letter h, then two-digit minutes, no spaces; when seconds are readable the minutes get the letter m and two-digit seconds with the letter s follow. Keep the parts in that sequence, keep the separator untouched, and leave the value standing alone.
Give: 5h19
